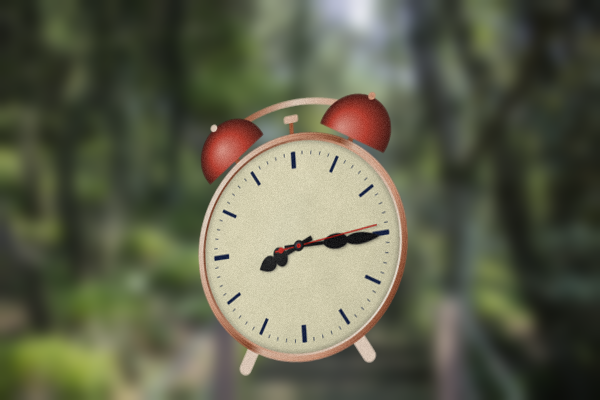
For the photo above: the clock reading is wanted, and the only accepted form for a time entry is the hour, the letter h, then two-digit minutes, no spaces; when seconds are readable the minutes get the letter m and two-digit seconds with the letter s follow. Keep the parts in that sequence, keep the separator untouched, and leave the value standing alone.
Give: 8h15m14s
